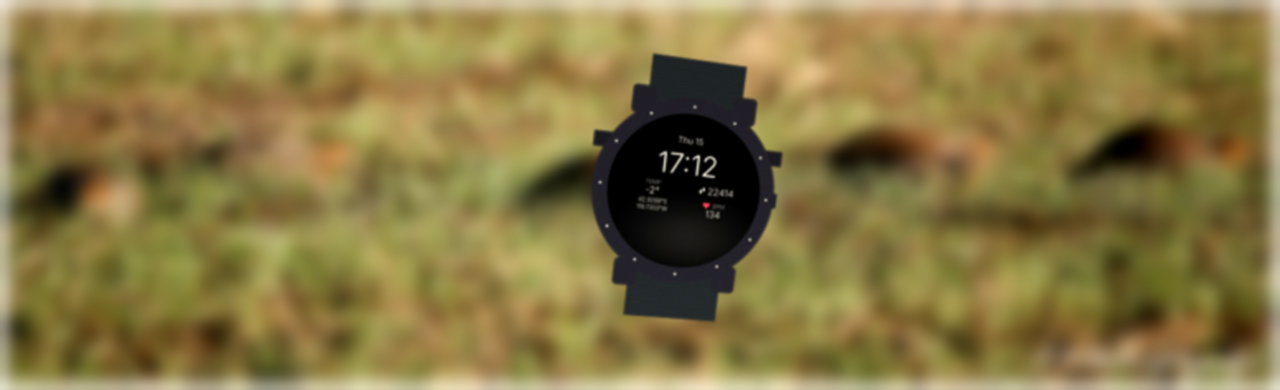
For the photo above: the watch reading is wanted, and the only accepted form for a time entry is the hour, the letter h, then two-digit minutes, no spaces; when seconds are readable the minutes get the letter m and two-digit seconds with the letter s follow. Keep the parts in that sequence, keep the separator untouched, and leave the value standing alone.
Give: 17h12
